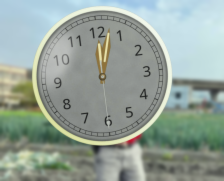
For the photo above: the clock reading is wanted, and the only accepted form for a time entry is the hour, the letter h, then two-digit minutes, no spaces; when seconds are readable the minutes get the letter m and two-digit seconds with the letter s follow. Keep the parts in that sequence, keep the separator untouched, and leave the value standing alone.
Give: 12h02m30s
